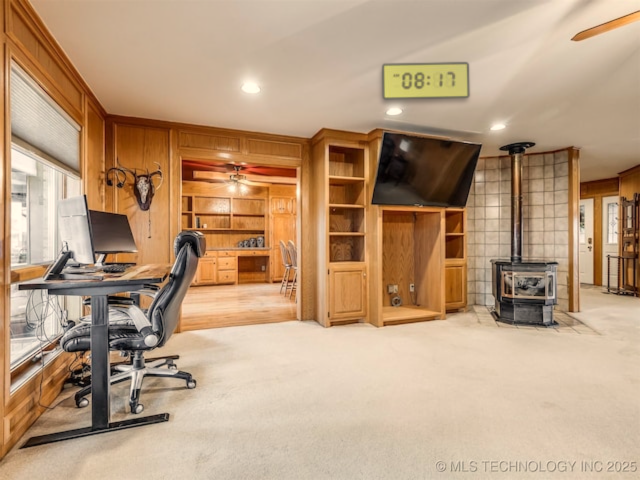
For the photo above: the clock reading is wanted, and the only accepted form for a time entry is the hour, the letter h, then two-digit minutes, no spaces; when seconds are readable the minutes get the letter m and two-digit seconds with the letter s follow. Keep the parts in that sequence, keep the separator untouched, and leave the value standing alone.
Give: 8h17
